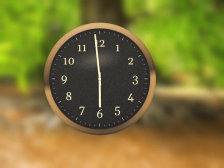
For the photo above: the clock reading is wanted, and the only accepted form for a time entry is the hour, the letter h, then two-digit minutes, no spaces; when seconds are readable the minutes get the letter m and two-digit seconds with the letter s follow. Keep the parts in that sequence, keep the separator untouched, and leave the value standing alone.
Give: 5h59
